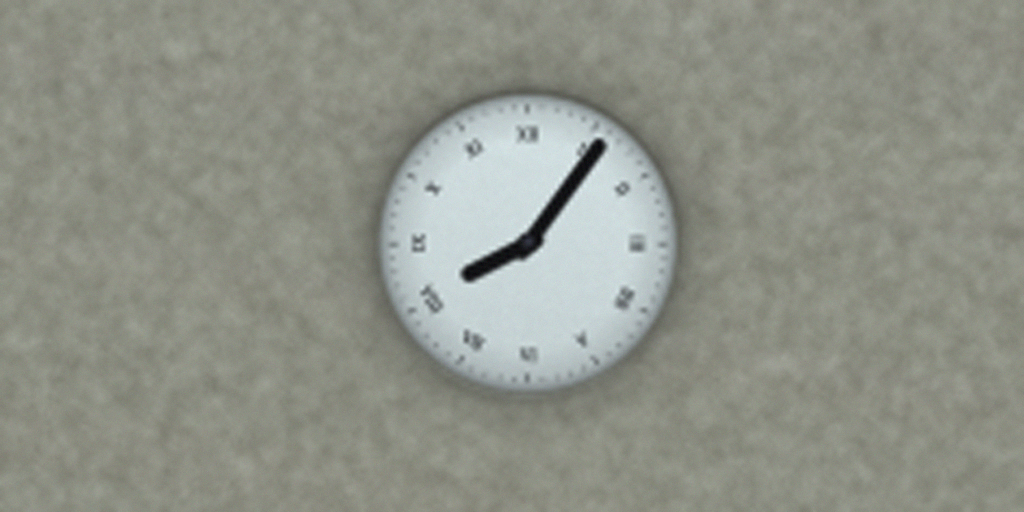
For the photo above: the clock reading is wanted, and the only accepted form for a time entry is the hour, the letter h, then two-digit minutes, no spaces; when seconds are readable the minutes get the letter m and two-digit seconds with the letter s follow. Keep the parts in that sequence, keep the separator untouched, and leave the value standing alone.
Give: 8h06
